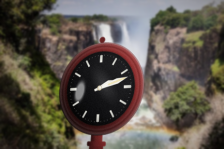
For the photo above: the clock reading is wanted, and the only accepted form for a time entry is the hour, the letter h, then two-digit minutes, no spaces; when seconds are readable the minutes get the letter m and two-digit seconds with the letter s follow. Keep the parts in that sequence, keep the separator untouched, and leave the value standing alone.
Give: 2h12
